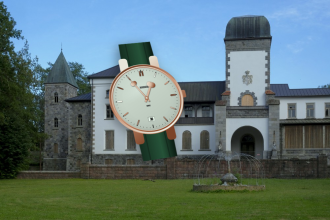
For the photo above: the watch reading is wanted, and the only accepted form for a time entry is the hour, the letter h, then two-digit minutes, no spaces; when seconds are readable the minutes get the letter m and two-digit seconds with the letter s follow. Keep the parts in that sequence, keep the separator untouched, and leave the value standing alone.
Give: 12h55
